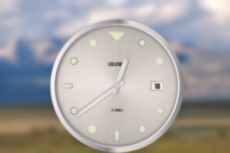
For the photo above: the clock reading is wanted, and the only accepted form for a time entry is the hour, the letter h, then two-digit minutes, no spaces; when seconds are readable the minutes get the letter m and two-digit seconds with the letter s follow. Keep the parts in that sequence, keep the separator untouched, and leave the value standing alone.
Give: 12h39
